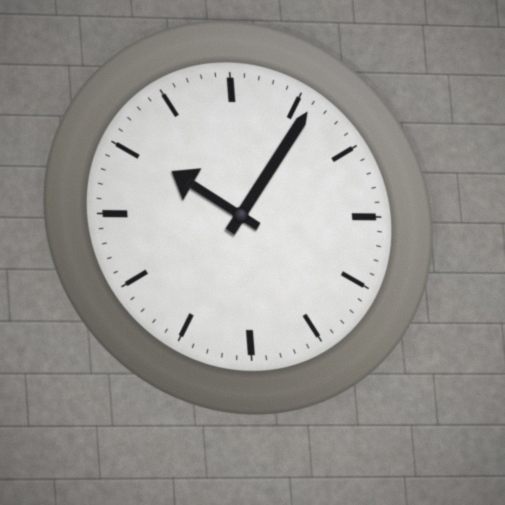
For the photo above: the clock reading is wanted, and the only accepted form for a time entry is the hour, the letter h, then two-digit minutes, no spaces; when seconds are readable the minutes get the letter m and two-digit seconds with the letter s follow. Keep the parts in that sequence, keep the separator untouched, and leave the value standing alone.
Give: 10h06
